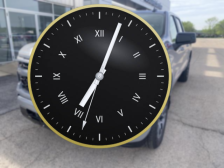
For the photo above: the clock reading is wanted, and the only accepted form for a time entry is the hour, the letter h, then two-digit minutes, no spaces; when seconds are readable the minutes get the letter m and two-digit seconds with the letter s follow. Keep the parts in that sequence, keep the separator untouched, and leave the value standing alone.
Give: 7h03m33s
